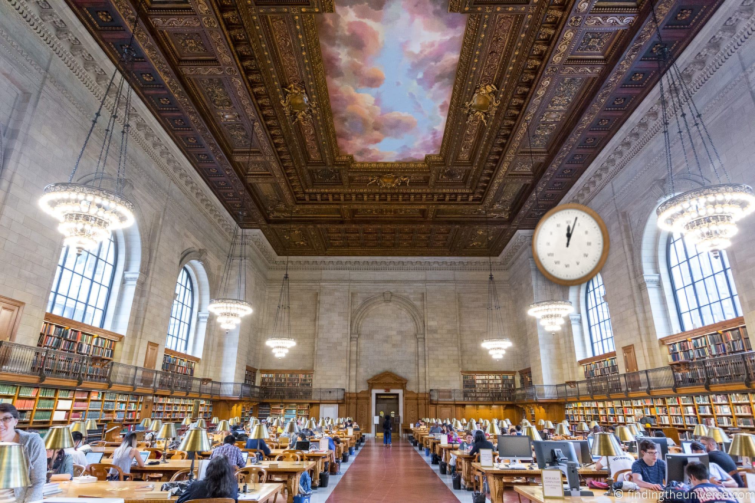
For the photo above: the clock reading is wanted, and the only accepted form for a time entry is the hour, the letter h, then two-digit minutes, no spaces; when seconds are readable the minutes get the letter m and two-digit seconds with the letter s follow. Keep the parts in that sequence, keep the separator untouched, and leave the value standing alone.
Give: 12h03
